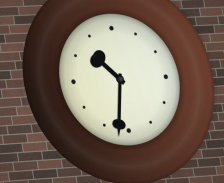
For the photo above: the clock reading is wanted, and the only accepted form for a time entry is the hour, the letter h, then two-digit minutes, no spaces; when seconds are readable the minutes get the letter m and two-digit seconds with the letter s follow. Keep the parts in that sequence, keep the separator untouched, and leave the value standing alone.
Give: 10h32
